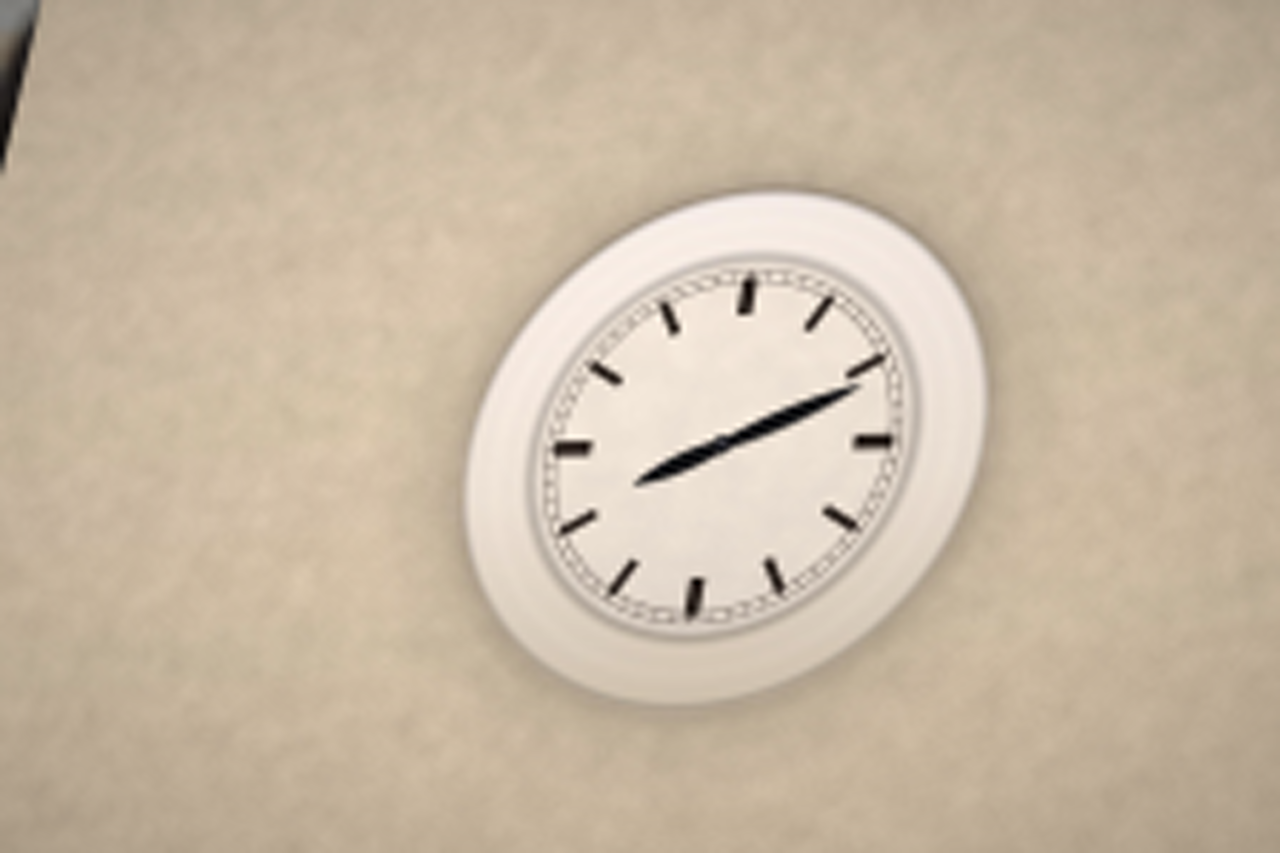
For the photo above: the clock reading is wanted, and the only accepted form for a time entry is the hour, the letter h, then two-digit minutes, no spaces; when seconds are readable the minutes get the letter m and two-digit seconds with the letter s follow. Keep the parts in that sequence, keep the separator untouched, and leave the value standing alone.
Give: 8h11
